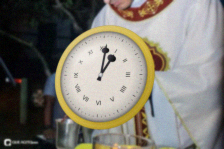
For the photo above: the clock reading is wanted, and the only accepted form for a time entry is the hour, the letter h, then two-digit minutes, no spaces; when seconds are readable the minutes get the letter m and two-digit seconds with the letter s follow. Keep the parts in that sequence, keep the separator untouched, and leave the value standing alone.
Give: 1h01
